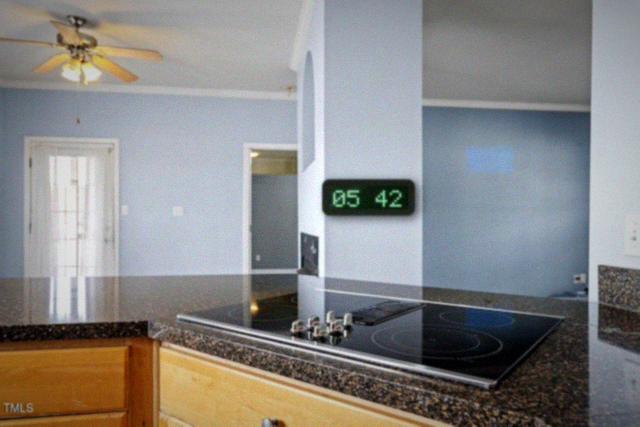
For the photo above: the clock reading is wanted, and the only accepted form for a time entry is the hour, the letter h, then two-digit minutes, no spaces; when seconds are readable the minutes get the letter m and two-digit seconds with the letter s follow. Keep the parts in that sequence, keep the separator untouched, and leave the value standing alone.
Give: 5h42
